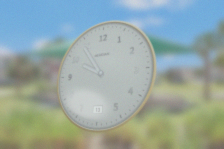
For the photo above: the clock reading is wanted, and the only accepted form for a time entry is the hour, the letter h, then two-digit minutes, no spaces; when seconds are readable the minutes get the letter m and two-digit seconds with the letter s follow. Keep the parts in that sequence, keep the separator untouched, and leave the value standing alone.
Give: 9h54
